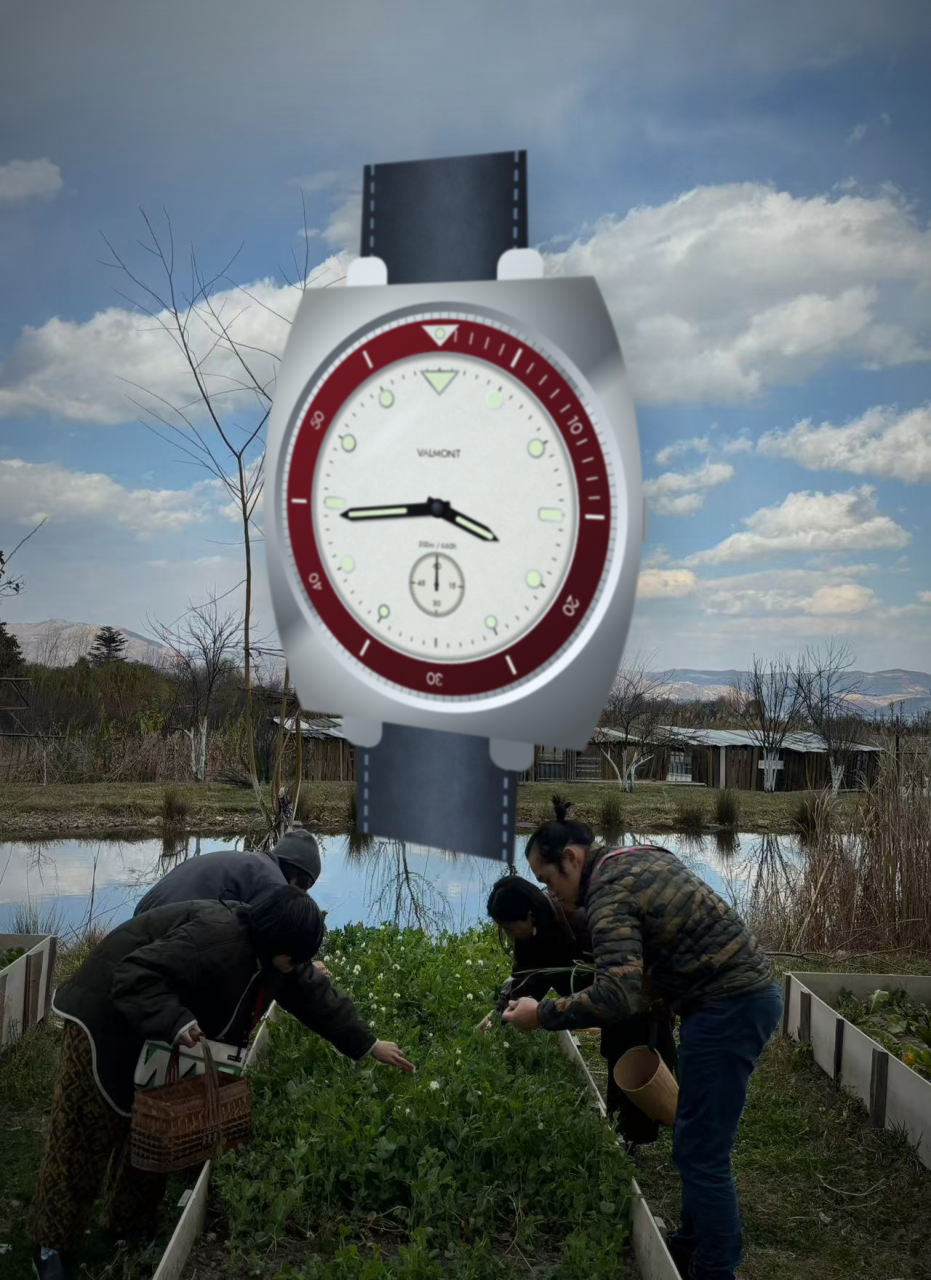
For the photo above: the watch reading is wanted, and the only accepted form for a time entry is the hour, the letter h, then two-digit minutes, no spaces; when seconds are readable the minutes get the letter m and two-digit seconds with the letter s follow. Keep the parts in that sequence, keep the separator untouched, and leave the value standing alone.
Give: 3h44
